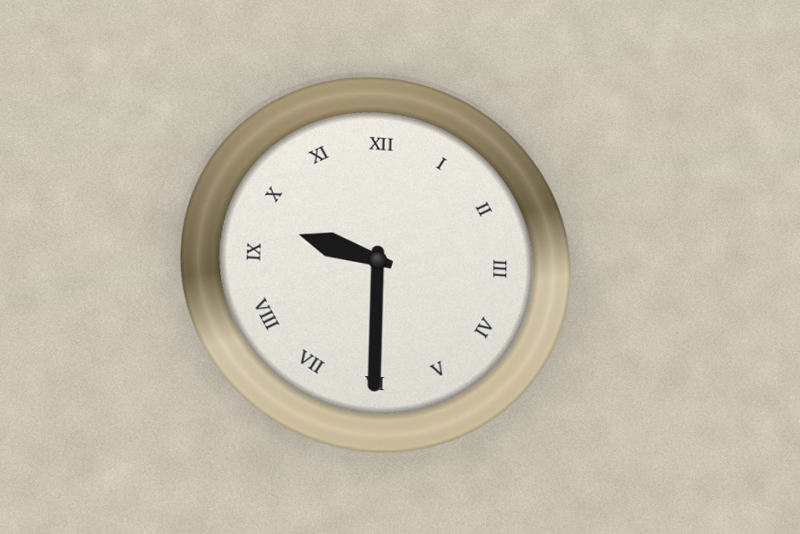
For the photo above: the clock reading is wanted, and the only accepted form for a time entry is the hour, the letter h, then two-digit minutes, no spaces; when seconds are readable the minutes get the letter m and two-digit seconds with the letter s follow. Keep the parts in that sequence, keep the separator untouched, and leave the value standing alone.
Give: 9h30
